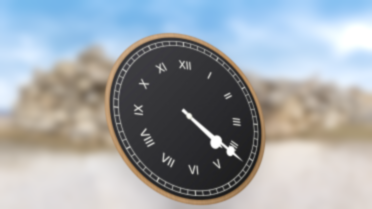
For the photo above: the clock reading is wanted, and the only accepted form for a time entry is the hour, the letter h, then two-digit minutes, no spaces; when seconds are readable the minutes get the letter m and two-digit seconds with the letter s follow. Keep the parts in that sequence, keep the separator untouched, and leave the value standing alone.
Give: 4h21
